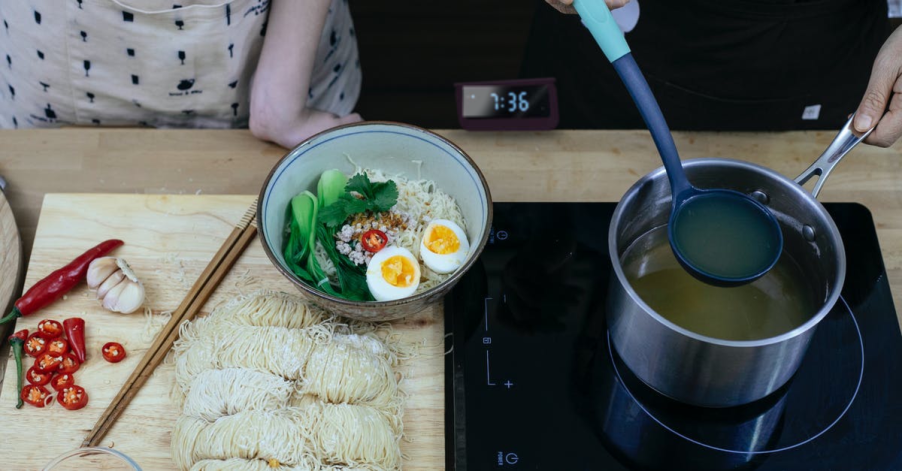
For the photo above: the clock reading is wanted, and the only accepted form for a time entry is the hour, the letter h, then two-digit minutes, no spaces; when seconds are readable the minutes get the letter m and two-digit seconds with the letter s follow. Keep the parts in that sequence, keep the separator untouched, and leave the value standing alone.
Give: 7h36
